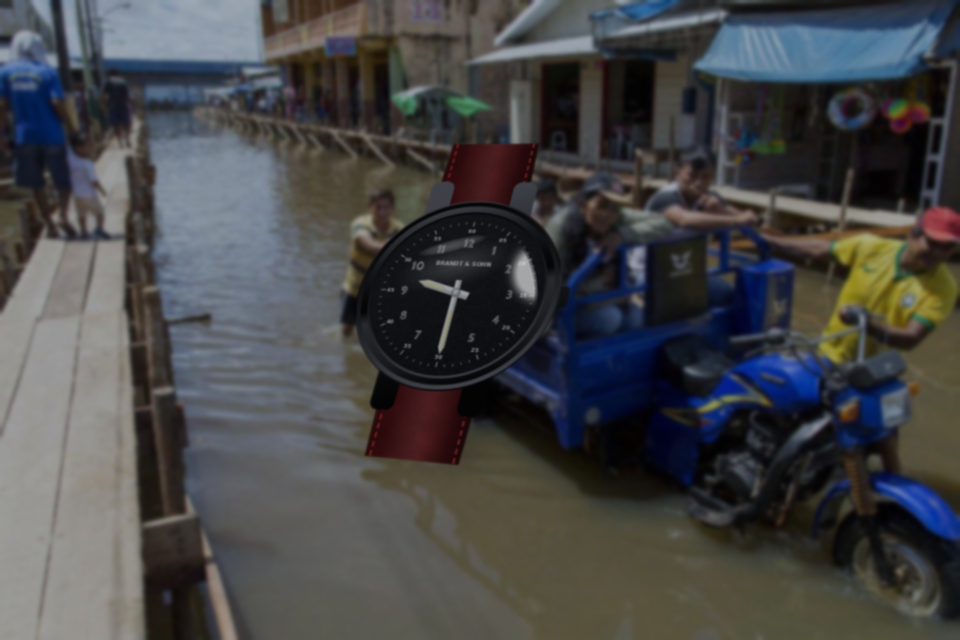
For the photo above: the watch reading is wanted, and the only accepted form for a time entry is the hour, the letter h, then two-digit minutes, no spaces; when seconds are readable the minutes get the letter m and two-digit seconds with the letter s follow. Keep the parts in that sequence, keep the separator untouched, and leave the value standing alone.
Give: 9h30
